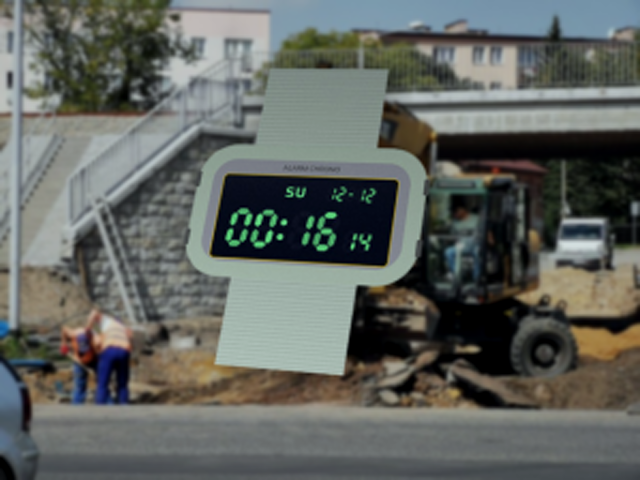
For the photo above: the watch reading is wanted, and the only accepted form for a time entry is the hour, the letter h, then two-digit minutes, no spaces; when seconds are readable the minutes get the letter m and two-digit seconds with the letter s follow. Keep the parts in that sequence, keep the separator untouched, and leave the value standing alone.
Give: 0h16m14s
